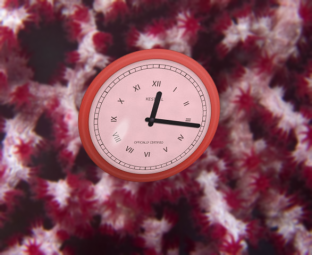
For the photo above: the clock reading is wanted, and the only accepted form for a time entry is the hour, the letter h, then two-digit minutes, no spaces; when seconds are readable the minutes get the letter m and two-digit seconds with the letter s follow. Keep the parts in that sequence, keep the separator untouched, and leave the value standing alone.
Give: 12h16
